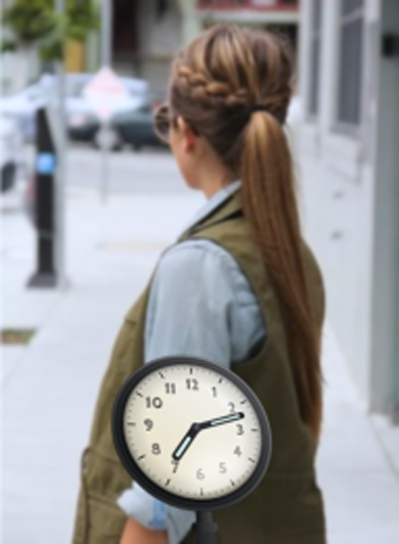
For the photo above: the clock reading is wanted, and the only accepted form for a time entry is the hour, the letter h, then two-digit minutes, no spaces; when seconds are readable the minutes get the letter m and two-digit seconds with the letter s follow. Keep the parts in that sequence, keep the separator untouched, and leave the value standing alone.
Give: 7h12
